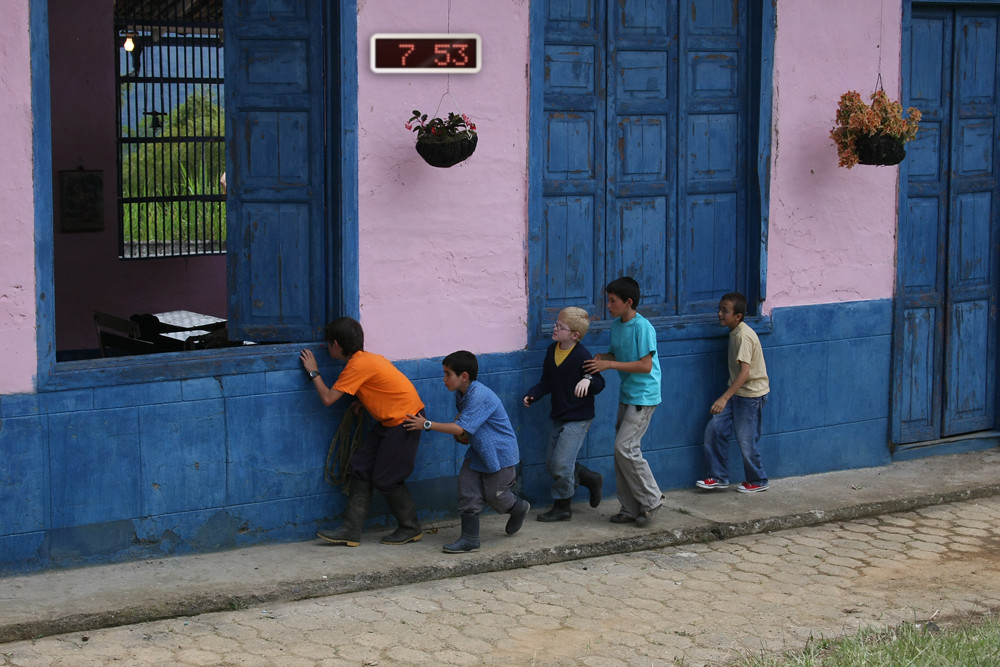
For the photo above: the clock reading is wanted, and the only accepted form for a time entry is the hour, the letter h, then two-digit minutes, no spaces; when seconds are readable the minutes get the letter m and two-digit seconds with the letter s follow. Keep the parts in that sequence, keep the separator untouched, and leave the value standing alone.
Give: 7h53
